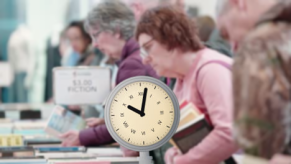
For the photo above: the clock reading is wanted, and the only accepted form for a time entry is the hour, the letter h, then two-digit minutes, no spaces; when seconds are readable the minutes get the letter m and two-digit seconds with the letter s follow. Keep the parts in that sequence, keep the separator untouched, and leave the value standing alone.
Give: 10h02
